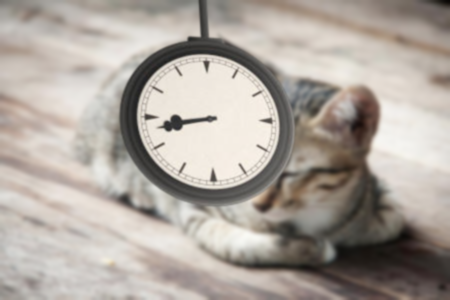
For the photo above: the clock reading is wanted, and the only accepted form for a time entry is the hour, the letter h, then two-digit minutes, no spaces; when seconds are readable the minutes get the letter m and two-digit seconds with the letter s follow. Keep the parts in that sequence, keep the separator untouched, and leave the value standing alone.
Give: 8h43
